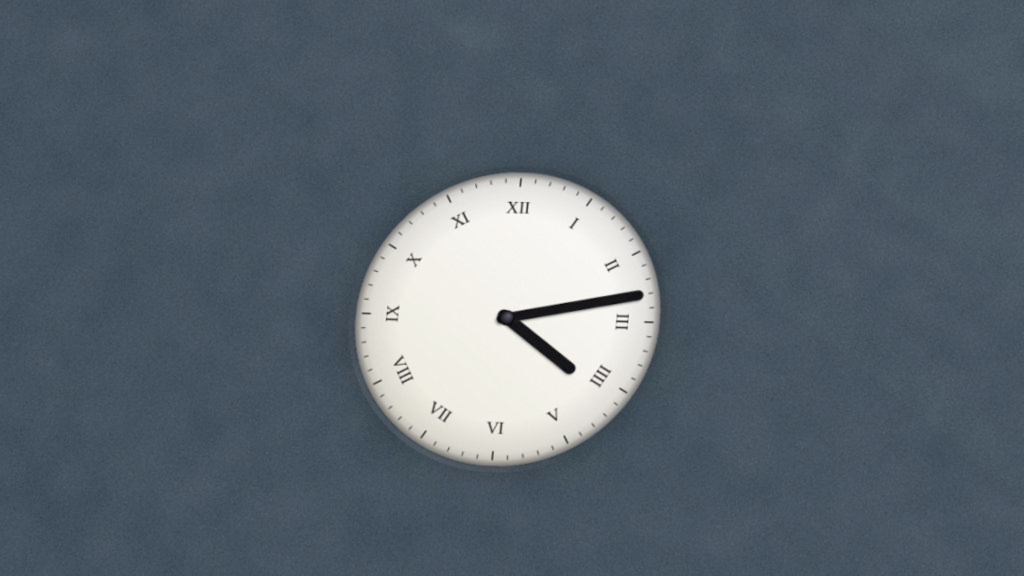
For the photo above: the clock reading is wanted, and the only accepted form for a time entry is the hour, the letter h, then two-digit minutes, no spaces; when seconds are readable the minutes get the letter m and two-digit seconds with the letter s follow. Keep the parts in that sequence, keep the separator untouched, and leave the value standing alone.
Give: 4h13
